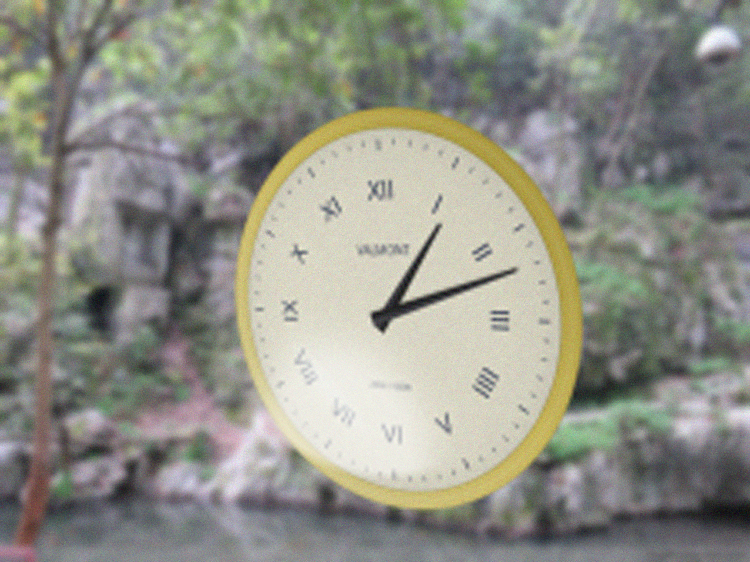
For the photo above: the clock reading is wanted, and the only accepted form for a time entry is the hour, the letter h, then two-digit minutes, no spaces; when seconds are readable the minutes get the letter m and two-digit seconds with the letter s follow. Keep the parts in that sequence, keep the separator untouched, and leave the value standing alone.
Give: 1h12
